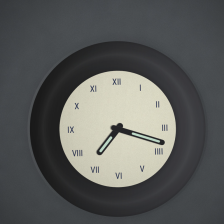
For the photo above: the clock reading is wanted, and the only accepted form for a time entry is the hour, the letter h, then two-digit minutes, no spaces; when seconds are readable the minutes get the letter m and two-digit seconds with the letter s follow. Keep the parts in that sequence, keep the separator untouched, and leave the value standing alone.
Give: 7h18
